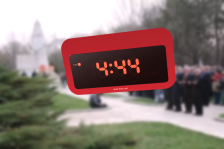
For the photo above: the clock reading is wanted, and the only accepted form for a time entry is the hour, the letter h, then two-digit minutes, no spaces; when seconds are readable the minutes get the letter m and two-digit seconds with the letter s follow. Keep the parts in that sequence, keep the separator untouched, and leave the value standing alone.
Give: 4h44
